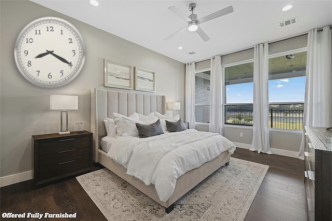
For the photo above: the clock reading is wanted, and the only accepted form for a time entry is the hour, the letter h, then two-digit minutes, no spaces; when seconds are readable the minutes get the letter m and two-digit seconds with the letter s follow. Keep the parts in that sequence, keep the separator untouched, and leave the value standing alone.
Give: 8h20
